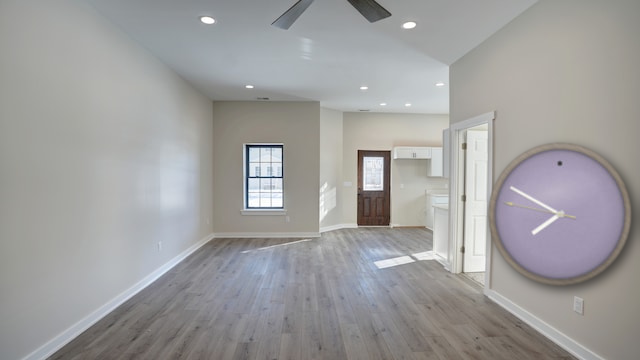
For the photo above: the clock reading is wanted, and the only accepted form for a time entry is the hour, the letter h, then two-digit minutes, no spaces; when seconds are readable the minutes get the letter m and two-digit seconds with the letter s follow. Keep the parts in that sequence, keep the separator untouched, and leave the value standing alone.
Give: 7h49m47s
